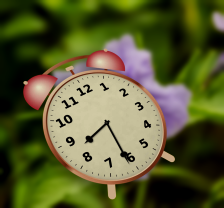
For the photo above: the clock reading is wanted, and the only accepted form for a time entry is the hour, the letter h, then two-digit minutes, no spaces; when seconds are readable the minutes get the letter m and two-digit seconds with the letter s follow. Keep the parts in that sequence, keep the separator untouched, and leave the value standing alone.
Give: 8h31
